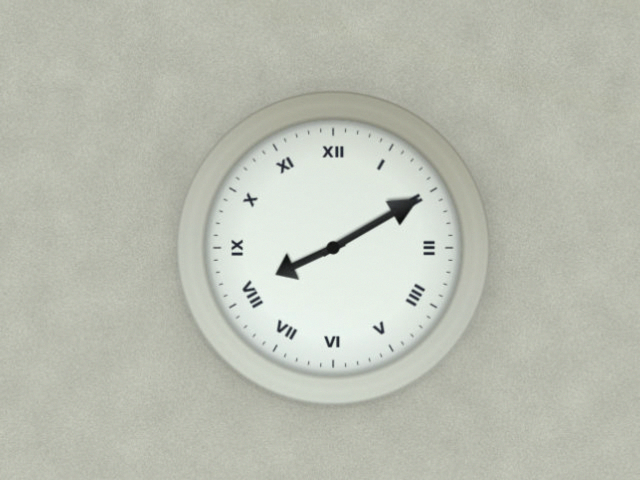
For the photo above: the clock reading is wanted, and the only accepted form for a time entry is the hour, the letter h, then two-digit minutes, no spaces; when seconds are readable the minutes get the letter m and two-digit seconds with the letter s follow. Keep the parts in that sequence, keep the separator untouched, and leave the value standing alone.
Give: 8h10
